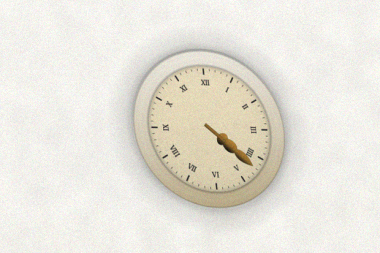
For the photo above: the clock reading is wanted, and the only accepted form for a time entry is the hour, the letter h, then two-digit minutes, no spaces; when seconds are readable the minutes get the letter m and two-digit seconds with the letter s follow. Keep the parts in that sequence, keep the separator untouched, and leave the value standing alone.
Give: 4h22
